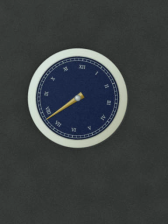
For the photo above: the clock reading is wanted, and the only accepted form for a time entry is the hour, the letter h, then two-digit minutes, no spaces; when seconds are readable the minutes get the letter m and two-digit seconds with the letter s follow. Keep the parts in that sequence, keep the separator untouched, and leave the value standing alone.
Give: 7h38
